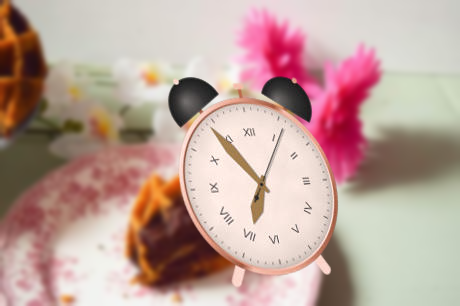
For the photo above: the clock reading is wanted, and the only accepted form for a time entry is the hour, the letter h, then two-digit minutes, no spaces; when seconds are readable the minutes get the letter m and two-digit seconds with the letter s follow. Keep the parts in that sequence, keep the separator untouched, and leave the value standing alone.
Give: 6h54m06s
